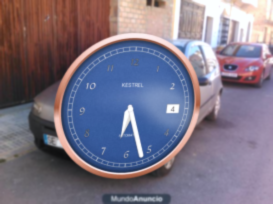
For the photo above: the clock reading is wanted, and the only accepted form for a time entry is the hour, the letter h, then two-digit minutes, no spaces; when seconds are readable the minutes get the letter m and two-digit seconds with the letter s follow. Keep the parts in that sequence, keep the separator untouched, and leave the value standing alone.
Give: 6h27
